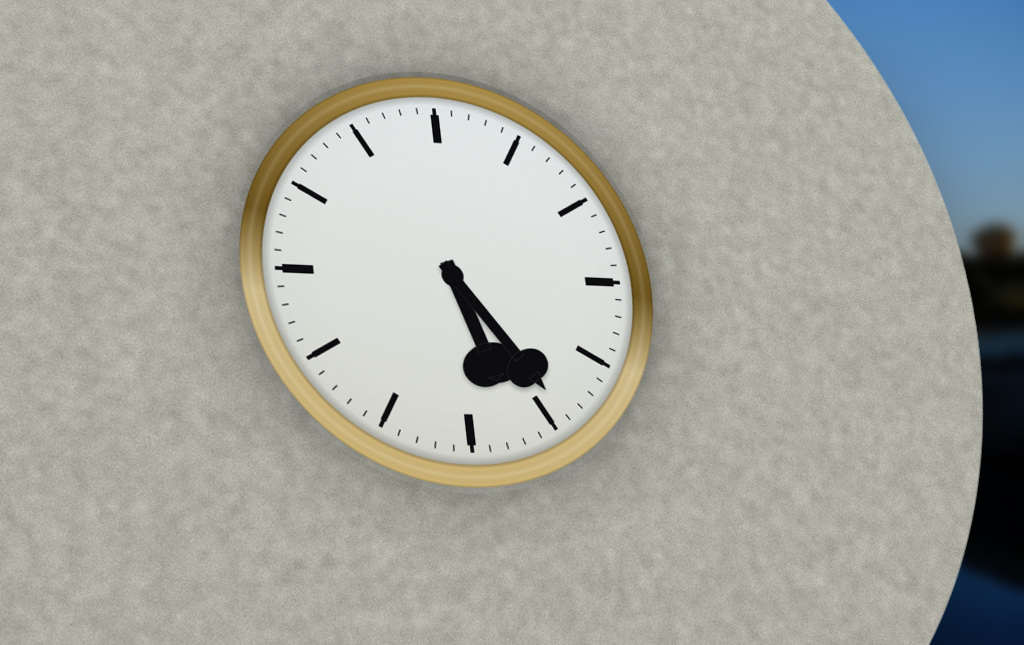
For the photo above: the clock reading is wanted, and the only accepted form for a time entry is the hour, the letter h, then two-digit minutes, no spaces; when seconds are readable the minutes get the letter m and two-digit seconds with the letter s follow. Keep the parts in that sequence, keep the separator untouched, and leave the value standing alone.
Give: 5h24
